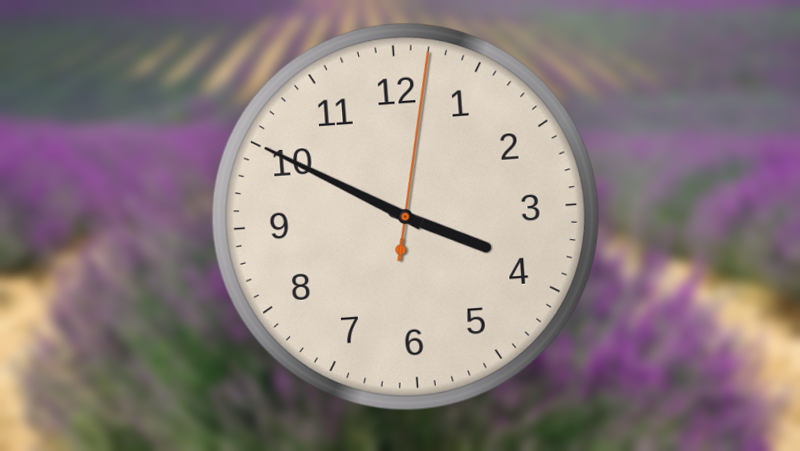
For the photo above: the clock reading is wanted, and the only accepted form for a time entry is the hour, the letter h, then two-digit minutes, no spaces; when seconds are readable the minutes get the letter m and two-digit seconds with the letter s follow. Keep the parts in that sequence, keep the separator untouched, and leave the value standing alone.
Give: 3h50m02s
